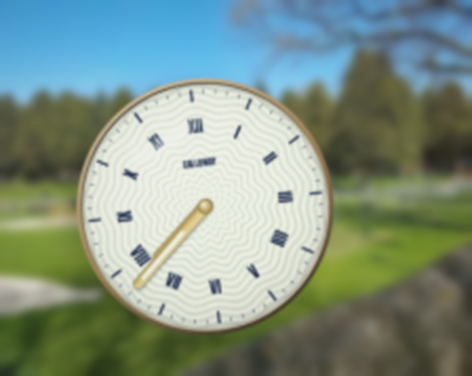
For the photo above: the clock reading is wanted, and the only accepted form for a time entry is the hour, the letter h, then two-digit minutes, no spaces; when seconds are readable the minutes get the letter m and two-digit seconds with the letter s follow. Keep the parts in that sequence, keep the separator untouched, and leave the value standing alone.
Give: 7h38
